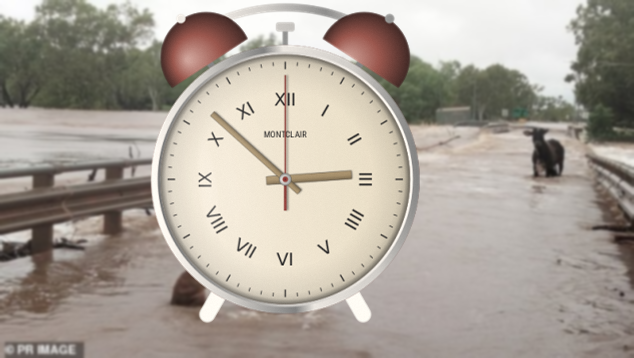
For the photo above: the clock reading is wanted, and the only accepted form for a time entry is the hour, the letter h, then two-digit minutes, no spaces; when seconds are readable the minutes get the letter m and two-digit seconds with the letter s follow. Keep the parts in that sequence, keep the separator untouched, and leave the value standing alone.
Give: 2h52m00s
